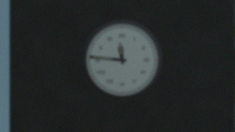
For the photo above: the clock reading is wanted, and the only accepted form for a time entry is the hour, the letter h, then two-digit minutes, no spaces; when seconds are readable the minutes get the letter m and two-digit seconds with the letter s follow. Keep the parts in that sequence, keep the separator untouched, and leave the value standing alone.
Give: 11h46
